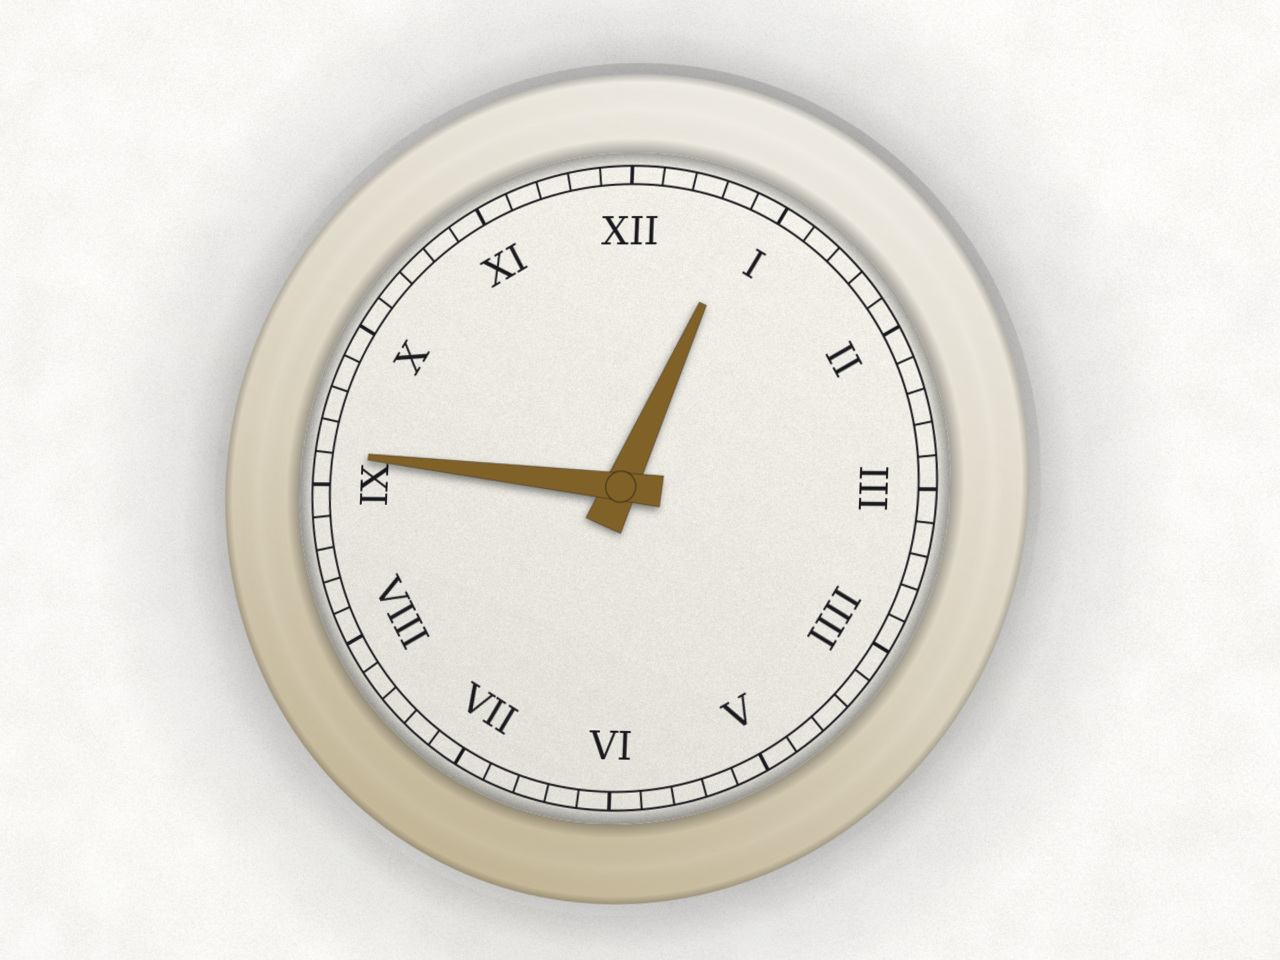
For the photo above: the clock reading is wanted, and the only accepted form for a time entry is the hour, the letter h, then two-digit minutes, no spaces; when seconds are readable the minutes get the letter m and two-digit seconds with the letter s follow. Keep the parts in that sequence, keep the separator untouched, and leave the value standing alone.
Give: 12h46
